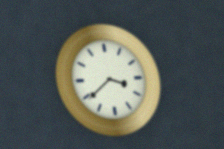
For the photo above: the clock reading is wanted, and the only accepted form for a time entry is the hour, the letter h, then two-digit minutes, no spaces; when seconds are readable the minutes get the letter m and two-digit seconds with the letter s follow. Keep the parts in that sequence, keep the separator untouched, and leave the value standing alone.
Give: 3h39
